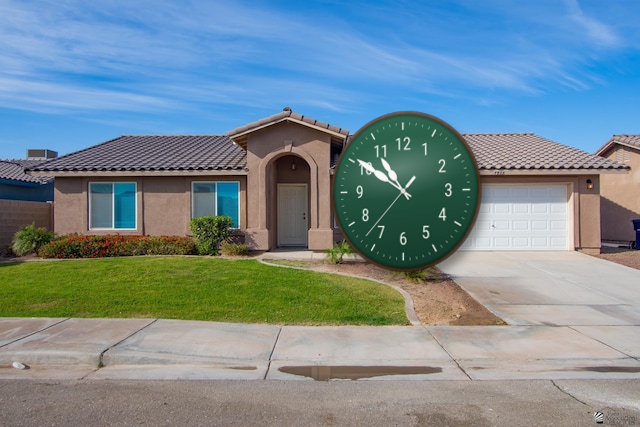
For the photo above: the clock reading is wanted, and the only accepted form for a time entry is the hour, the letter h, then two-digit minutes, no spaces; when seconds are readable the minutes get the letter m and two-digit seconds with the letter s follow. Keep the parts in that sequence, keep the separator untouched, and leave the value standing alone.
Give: 10h50m37s
